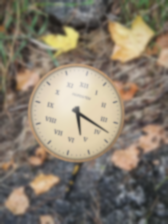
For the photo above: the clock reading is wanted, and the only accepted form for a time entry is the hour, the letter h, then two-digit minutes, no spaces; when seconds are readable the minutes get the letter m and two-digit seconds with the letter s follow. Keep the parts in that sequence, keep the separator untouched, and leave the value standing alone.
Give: 5h18
